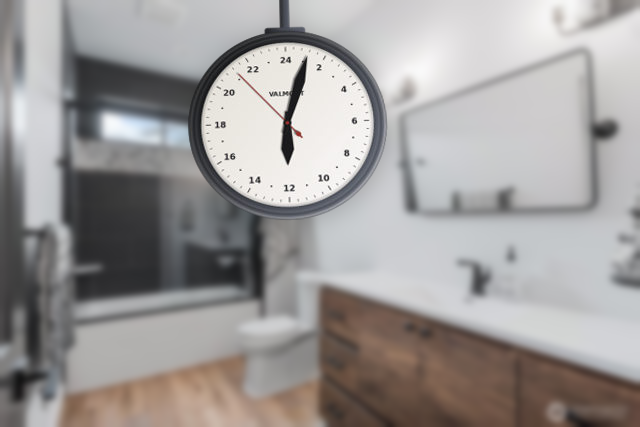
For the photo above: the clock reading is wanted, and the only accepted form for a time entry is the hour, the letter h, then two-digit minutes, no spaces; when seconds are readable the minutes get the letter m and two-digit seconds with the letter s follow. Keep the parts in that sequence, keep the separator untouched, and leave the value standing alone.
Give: 12h02m53s
